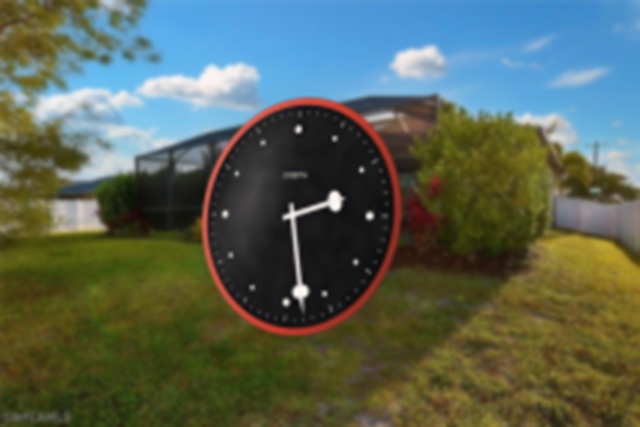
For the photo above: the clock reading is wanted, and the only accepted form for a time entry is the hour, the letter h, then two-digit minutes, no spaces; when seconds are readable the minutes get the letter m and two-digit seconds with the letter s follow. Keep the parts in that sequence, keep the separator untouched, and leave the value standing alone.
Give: 2h28
